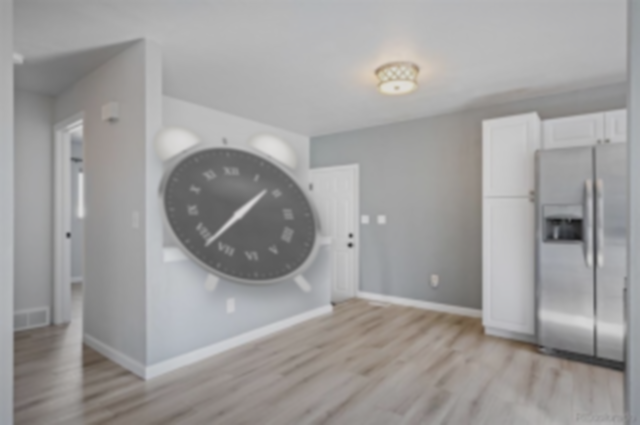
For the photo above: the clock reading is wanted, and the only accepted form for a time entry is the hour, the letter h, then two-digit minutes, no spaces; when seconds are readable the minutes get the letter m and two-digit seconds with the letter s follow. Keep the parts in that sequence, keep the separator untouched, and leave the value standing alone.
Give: 1h38
